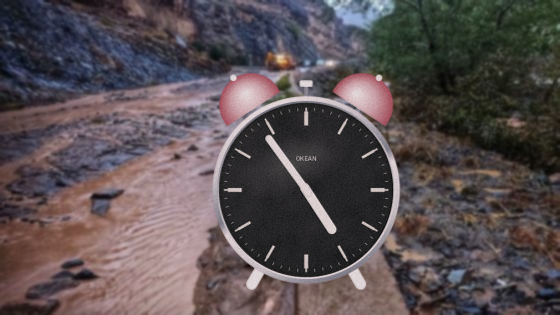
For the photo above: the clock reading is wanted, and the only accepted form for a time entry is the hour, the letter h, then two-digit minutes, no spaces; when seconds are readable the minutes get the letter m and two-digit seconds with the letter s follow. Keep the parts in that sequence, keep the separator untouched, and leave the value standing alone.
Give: 4h54
